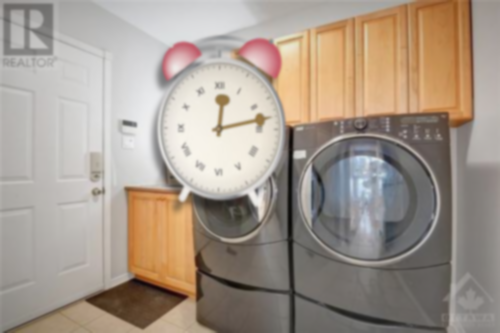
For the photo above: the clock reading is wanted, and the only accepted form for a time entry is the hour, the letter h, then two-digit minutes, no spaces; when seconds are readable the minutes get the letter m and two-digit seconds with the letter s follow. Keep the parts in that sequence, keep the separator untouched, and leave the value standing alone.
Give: 12h13
